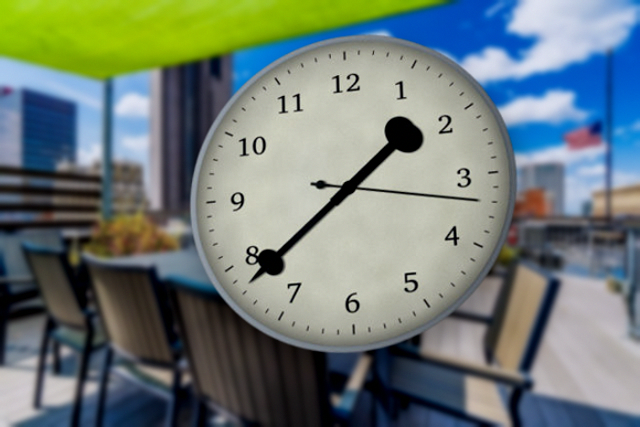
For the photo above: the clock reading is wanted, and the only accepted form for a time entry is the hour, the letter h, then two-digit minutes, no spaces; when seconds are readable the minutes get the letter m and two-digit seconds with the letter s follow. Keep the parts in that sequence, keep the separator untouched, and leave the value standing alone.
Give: 1h38m17s
